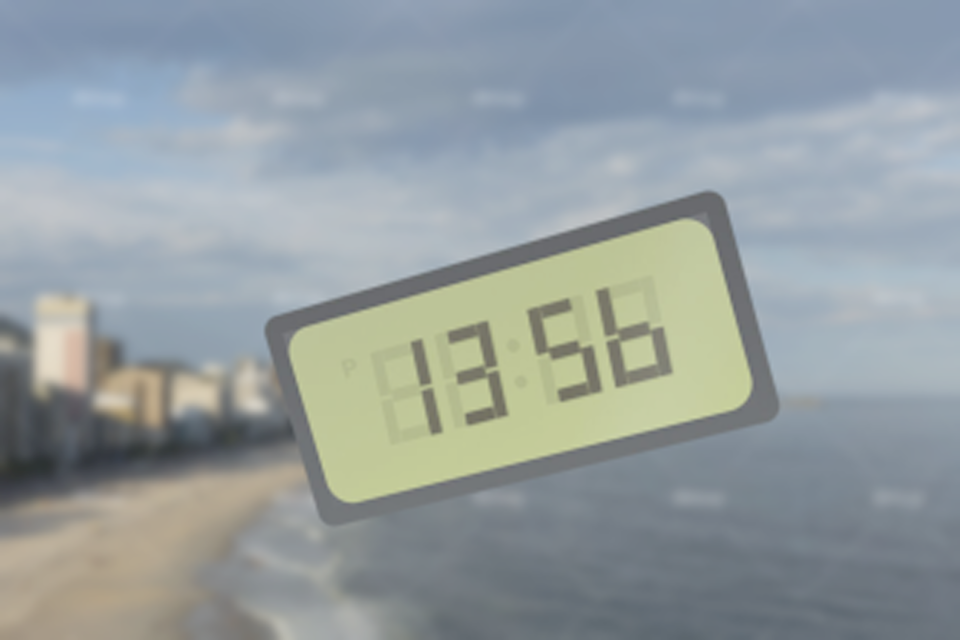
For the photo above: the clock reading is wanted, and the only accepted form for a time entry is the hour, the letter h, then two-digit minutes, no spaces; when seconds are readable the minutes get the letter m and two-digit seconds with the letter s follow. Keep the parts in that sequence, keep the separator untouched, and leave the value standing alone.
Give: 13h56
